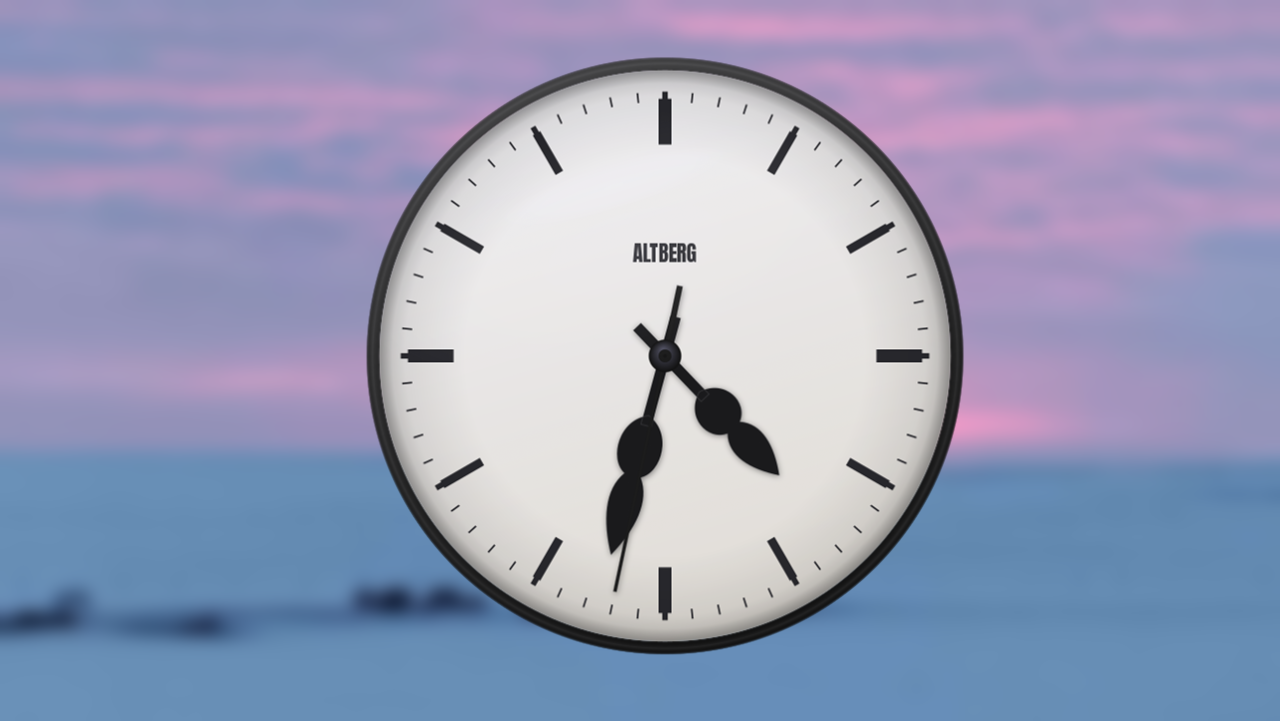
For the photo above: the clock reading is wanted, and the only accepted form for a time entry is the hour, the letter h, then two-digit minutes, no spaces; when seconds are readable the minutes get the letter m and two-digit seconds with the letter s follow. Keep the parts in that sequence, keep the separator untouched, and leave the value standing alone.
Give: 4h32m32s
